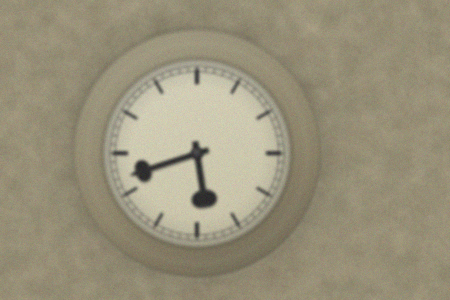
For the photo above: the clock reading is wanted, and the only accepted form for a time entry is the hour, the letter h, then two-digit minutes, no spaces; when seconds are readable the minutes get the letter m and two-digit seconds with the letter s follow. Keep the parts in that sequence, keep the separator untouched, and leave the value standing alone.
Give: 5h42
